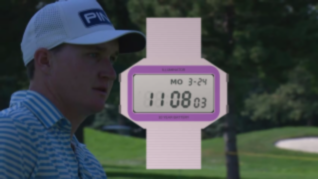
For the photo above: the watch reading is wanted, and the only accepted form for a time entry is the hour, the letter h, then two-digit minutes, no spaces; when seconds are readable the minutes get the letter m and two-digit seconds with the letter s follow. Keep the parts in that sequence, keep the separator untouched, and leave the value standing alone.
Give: 11h08m03s
